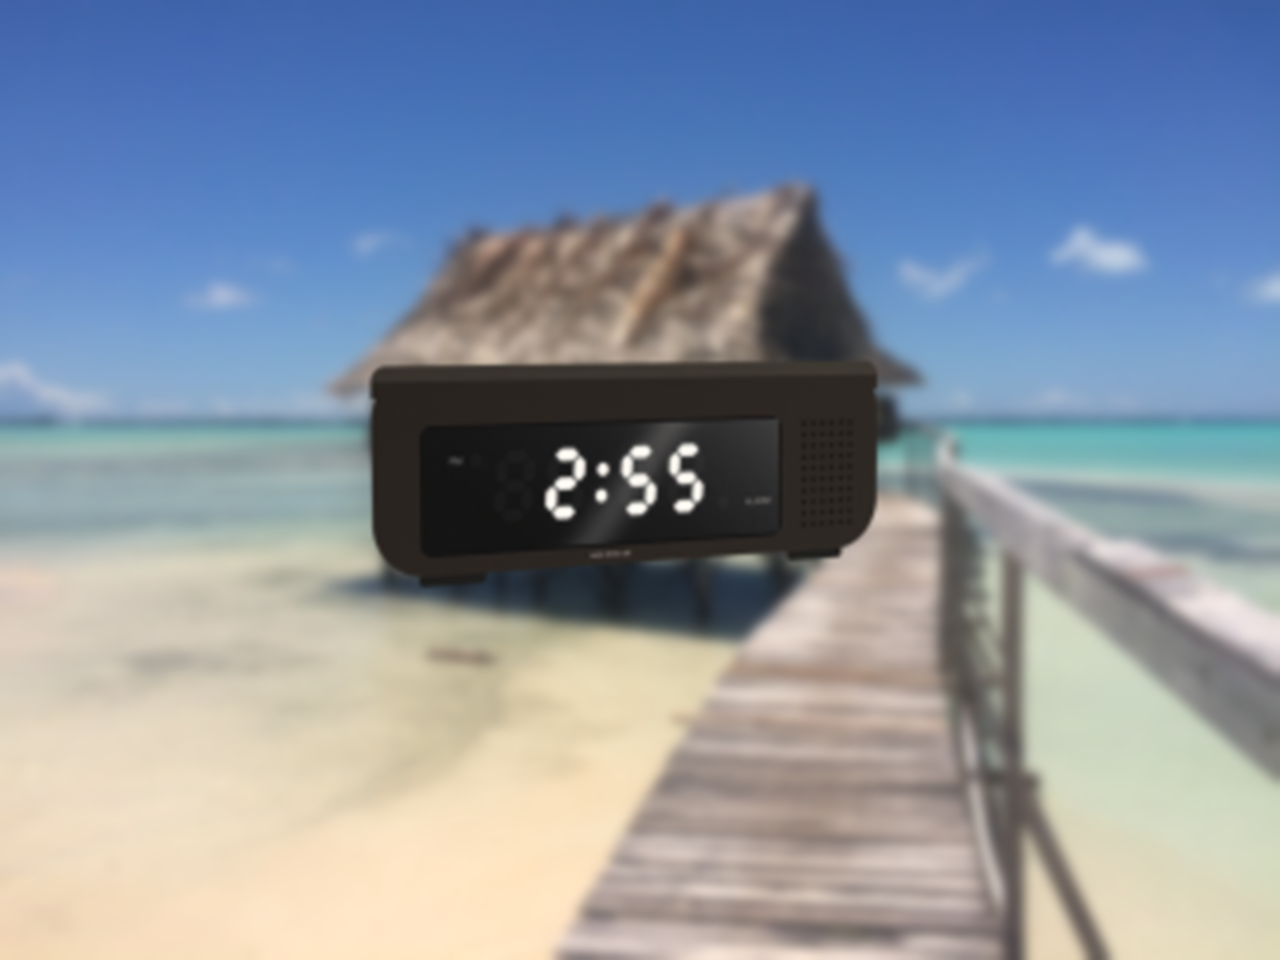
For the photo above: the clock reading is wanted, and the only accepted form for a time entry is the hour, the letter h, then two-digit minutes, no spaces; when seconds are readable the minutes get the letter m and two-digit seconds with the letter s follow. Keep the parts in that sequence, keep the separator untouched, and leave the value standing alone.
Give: 2h55
